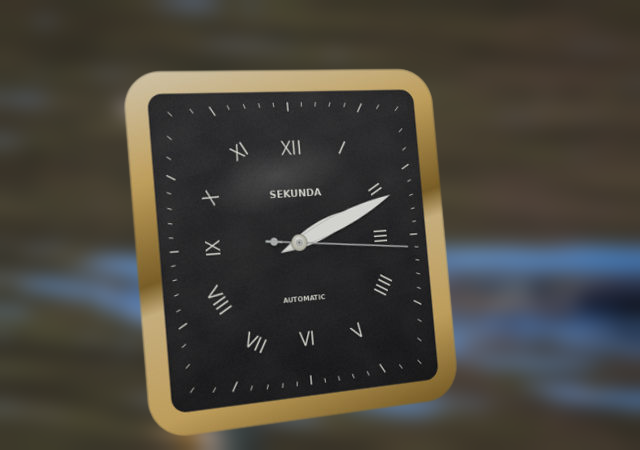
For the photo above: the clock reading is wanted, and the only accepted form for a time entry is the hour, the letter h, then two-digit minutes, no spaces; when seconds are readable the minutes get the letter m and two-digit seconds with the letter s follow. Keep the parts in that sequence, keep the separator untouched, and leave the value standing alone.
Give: 2h11m16s
